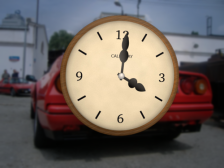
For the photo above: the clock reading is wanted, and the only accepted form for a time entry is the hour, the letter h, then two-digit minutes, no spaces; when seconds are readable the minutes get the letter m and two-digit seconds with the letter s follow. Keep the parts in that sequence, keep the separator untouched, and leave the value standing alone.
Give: 4h01
